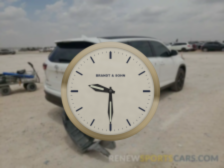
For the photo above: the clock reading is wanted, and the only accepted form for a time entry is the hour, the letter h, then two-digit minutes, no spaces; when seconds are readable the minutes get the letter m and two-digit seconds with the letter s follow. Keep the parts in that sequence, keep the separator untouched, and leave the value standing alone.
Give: 9h30
